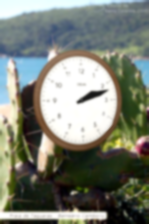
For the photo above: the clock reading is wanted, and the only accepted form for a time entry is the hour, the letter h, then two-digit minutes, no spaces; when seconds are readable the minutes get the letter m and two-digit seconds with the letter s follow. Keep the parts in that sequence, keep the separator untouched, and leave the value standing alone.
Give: 2h12
